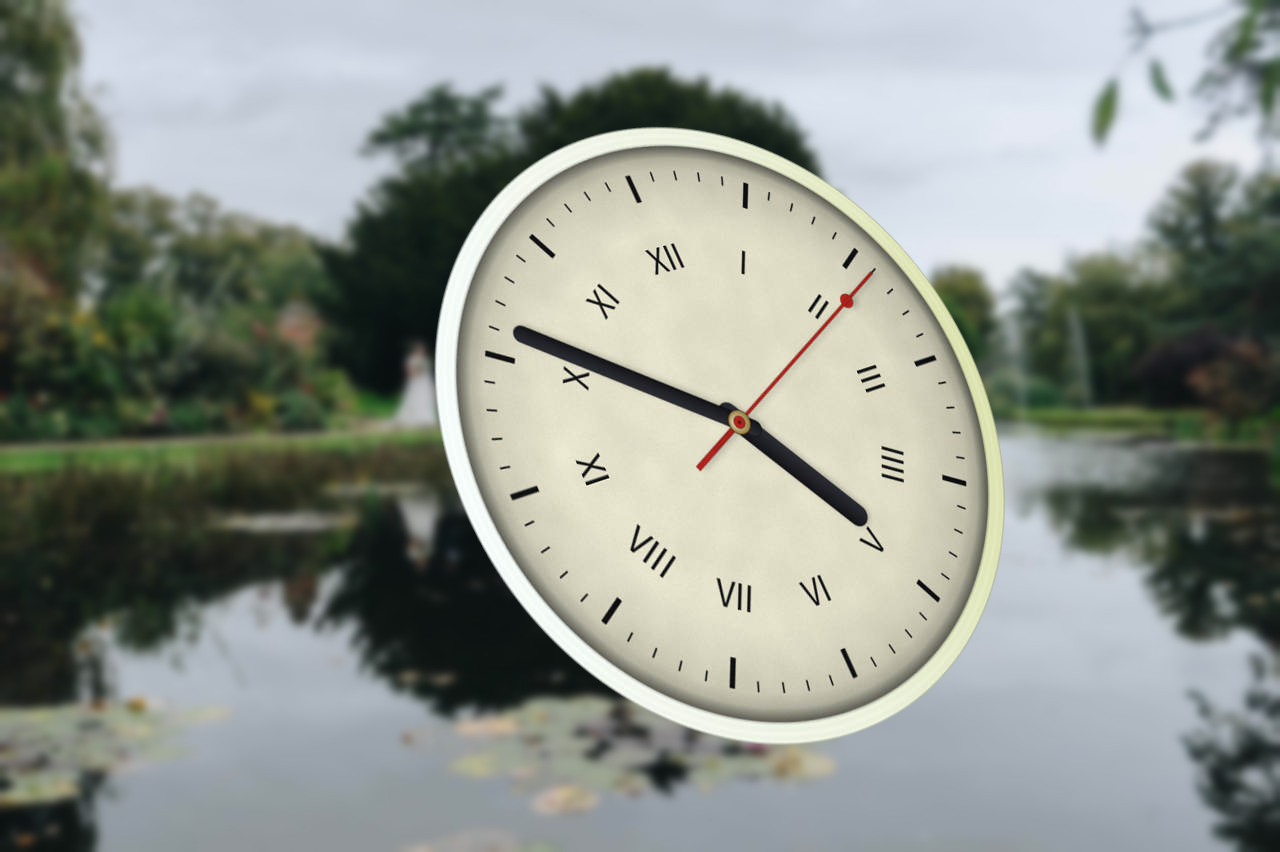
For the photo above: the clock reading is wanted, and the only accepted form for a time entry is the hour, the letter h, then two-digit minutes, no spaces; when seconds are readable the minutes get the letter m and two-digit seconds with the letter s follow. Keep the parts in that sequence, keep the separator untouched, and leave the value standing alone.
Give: 4h51m11s
